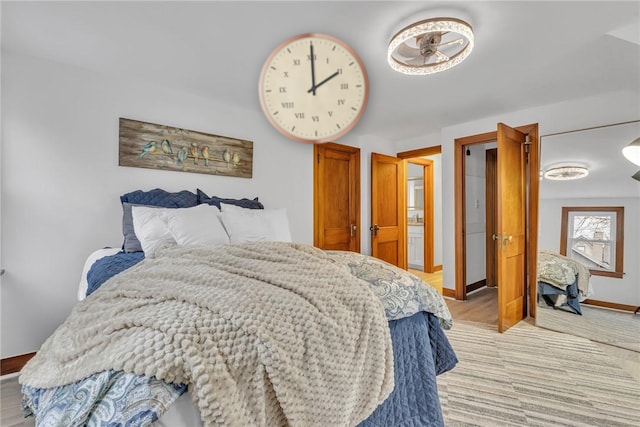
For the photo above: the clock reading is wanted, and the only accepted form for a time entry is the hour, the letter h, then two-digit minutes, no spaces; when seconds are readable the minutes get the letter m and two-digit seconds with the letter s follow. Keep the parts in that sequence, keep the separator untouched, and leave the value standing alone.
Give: 2h00
